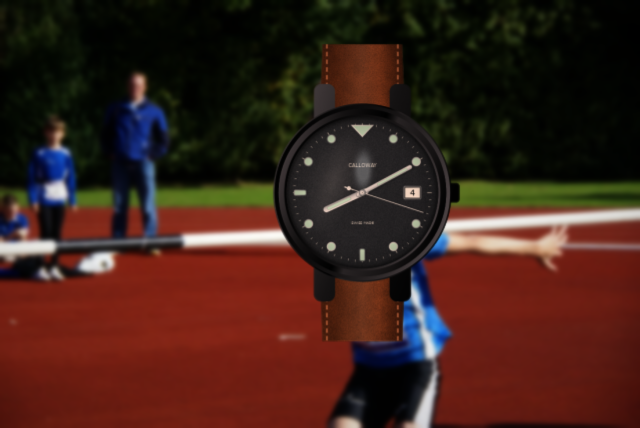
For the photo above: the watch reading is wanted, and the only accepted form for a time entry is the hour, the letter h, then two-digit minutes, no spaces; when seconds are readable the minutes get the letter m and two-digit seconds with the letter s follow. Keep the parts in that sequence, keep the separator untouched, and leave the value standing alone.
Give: 8h10m18s
